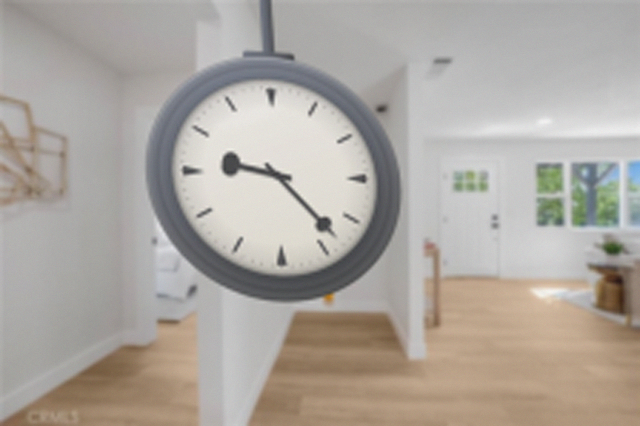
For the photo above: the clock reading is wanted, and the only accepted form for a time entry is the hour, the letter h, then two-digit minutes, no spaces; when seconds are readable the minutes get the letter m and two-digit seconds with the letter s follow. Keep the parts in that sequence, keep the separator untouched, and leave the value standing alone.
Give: 9h23
